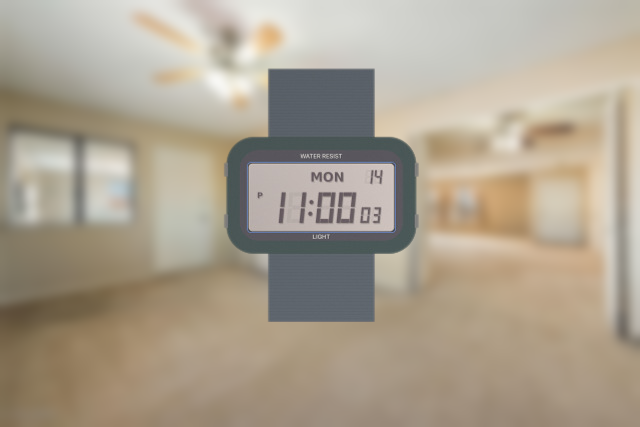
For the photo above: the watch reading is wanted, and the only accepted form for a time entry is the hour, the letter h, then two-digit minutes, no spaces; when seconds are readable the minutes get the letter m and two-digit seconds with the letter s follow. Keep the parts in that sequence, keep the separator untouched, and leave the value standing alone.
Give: 11h00m03s
